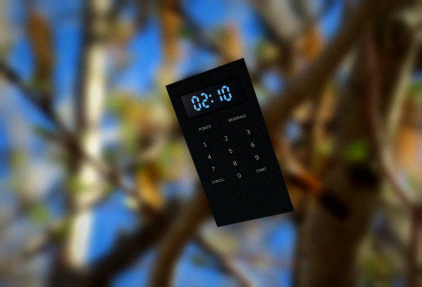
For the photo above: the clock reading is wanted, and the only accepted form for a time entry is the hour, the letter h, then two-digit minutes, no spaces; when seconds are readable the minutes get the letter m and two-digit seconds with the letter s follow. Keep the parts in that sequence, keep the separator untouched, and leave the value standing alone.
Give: 2h10
